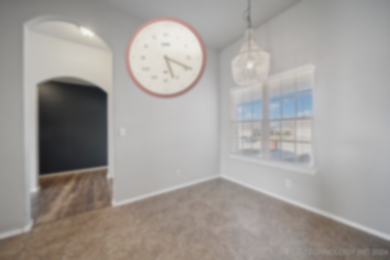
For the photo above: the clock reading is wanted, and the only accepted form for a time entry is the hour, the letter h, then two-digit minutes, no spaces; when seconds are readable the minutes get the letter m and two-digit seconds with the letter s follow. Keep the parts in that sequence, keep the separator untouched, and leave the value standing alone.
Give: 5h19
